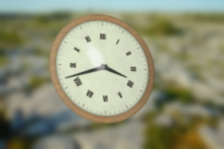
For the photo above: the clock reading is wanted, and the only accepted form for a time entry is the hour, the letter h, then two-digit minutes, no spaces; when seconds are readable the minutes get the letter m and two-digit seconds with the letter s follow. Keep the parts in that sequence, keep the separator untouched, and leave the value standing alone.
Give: 3h42
